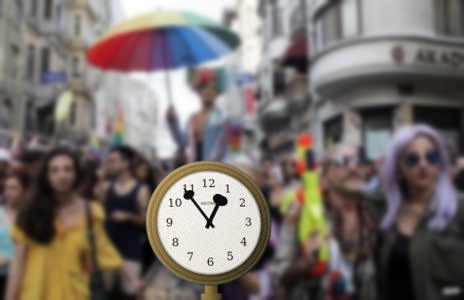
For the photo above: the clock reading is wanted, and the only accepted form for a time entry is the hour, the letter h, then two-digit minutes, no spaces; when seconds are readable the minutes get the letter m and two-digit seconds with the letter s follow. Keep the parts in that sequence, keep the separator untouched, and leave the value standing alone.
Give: 12h54
